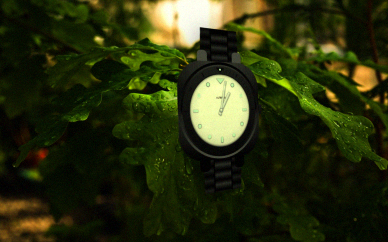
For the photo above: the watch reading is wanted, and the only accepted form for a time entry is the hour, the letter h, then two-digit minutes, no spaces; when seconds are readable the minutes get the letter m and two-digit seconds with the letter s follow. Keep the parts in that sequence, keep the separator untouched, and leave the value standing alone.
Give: 1h02
